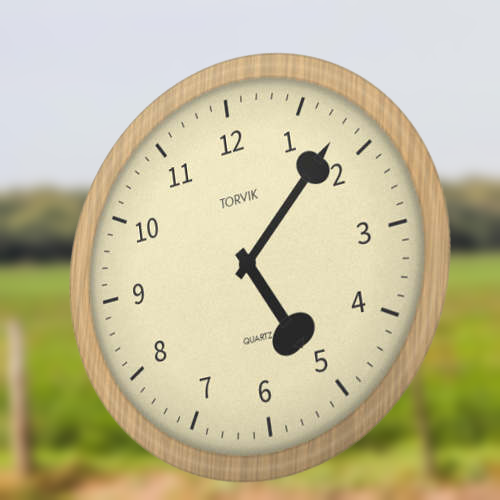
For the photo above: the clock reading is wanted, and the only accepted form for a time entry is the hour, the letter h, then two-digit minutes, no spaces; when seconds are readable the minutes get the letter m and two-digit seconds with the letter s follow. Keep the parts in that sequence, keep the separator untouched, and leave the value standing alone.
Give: 5h08
